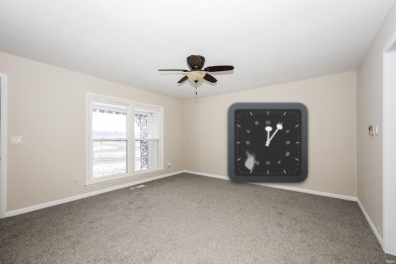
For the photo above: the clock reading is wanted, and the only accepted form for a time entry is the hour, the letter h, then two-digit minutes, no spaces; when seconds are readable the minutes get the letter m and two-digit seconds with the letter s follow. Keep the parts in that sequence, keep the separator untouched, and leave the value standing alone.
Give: 12h06
